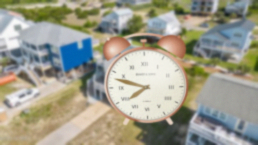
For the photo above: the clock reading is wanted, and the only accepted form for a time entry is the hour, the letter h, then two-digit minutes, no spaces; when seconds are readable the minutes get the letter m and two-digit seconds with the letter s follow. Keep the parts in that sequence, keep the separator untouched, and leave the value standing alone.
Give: 7h48
